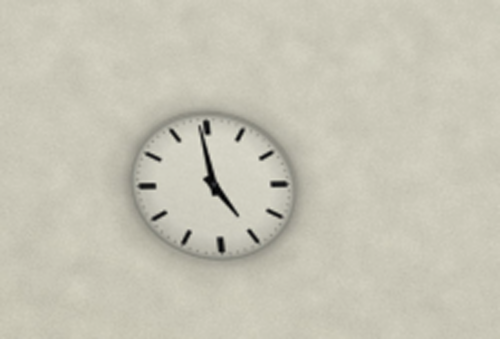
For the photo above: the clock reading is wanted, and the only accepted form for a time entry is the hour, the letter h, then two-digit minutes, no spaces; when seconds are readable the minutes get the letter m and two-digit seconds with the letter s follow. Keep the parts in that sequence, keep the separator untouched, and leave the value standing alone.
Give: 4h59
